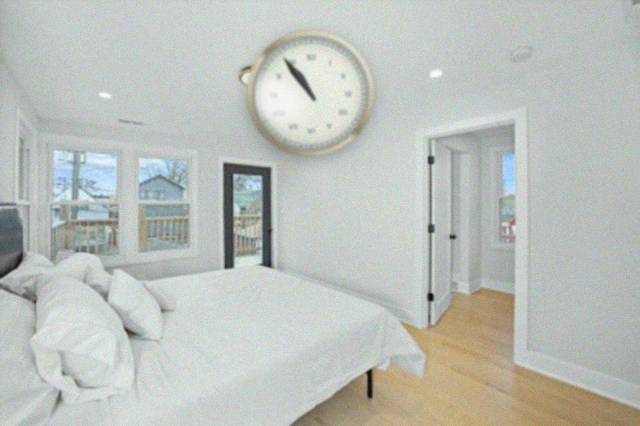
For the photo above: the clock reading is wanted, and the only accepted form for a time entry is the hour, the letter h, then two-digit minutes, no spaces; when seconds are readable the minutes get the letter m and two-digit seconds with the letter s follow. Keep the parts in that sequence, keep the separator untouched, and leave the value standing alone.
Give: 10h54
